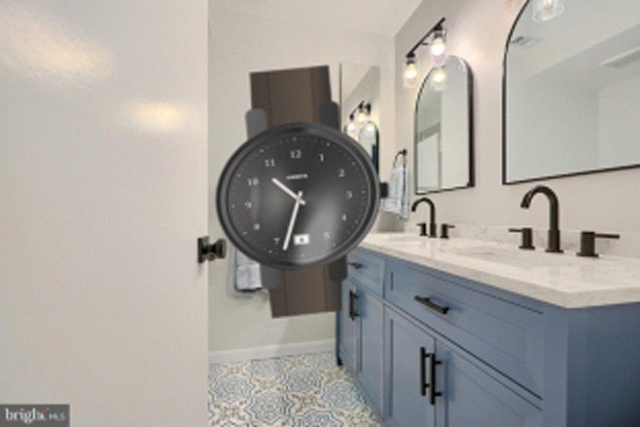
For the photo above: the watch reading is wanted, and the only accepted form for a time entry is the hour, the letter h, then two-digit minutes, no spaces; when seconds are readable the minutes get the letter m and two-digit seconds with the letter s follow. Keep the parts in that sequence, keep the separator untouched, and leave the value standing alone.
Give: 10h33
